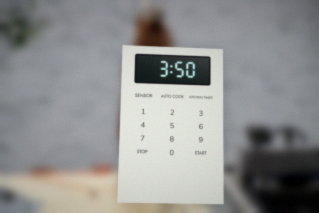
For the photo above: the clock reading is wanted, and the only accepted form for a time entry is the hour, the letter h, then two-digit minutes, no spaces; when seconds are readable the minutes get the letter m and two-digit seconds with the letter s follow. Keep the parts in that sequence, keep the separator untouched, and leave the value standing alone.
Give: 3h50
